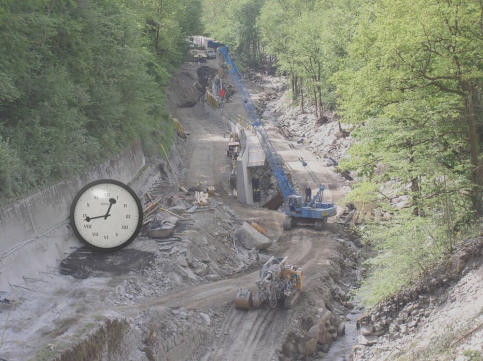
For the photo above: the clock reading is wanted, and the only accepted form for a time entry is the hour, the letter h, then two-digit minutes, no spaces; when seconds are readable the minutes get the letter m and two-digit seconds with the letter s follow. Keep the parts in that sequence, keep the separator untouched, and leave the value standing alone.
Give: 12h43
